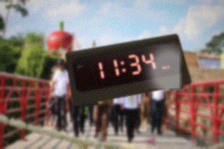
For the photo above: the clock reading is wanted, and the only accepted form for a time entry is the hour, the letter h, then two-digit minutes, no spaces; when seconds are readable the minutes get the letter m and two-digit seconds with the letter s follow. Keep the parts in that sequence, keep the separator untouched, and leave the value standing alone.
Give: 11h34
